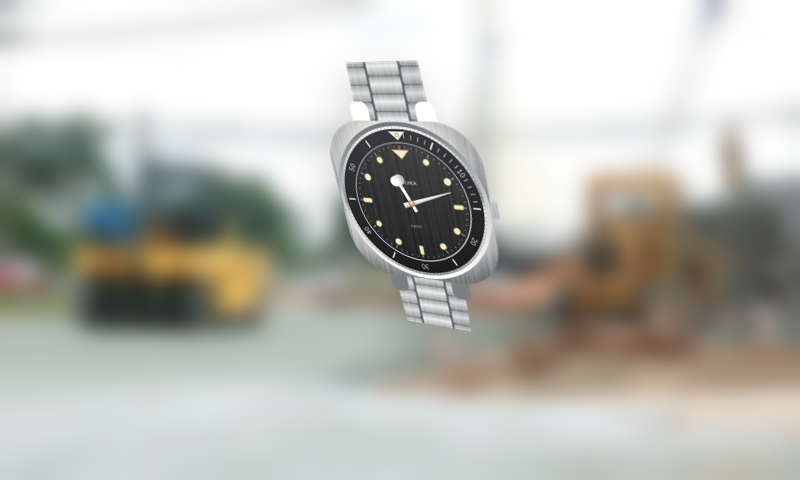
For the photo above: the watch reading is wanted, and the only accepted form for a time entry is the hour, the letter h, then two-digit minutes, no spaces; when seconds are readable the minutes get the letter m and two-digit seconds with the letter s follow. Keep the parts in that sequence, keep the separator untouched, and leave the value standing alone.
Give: 11h12
